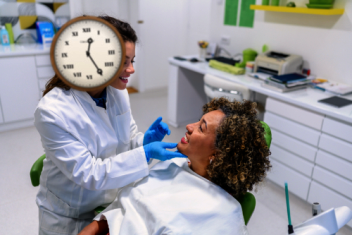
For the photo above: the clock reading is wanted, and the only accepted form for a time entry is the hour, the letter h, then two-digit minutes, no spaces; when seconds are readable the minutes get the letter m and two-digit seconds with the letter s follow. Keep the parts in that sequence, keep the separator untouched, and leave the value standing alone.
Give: 12h25
